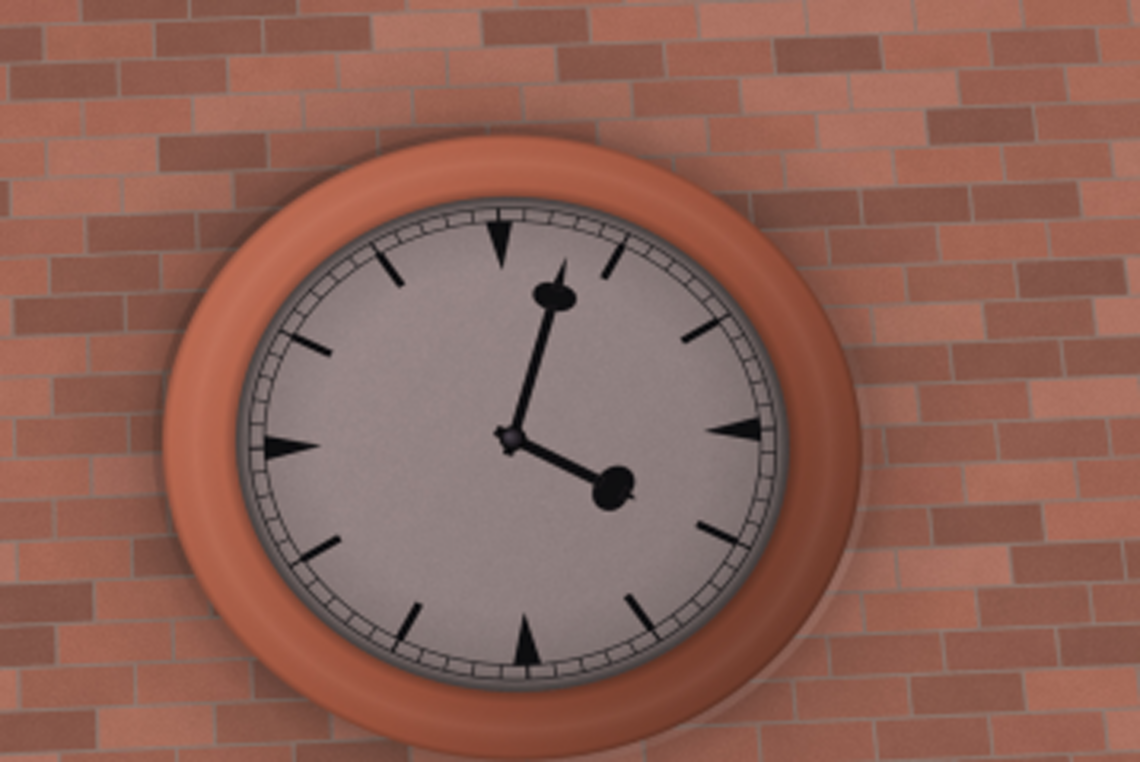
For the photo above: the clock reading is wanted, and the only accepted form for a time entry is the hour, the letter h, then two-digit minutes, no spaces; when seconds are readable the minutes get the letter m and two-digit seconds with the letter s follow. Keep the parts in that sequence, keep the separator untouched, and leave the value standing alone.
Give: 4h03
